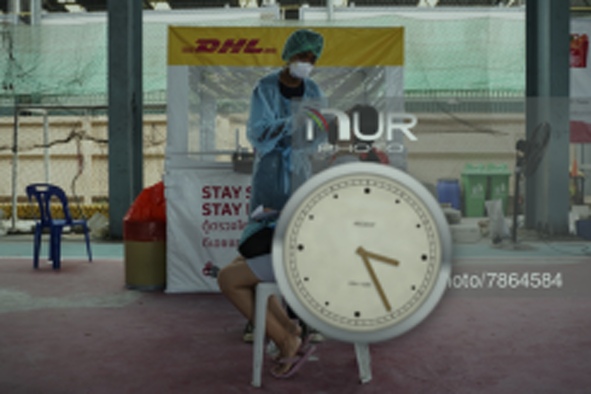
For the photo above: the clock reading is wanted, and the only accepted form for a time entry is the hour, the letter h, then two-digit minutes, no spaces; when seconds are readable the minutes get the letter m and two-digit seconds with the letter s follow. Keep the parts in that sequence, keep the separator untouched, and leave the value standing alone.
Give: 3h25
